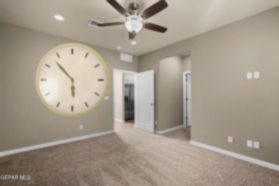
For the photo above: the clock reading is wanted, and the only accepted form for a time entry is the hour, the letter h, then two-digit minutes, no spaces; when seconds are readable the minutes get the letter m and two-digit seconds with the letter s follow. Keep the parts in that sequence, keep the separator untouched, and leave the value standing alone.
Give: 5h53
